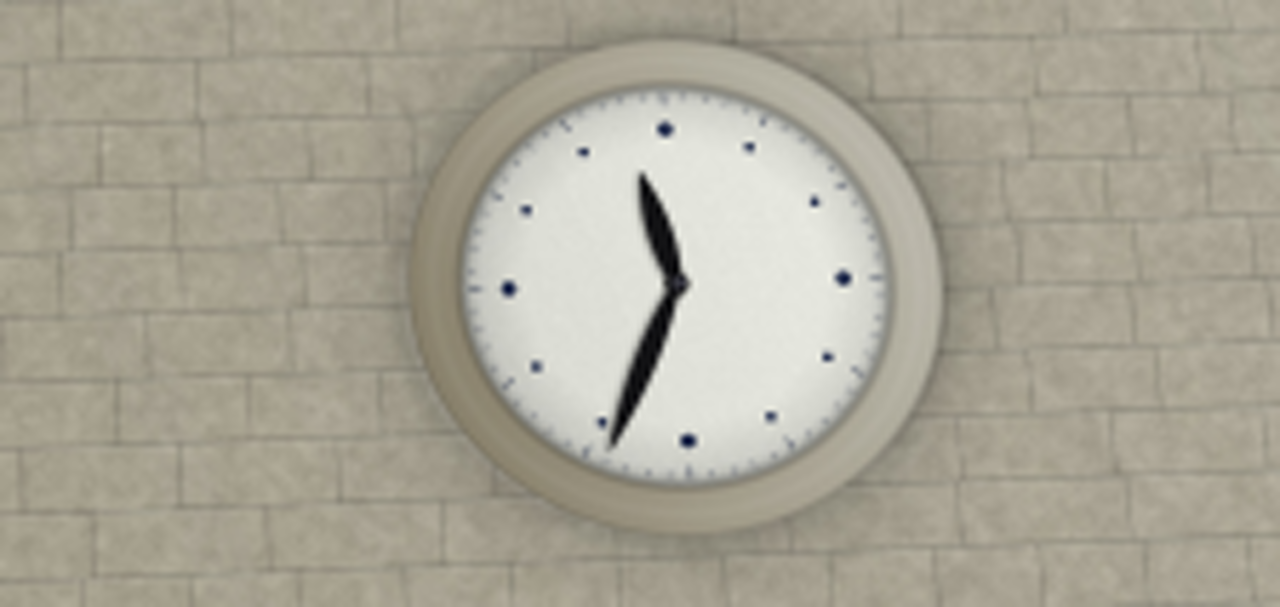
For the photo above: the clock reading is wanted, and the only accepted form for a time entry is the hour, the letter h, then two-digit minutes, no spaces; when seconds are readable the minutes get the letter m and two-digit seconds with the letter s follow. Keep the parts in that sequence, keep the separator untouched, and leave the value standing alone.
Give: 11h34
